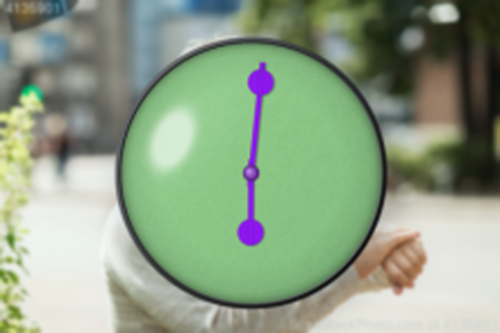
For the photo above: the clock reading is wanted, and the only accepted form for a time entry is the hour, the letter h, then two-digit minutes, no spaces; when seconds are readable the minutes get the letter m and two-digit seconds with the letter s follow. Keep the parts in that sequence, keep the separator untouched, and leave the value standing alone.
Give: 6h01
